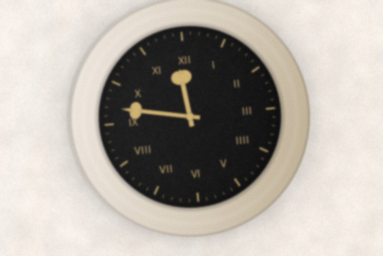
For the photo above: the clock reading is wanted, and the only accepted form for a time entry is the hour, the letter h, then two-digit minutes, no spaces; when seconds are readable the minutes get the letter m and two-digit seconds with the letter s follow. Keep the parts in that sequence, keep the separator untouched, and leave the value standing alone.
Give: 11h47
